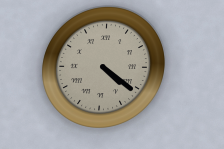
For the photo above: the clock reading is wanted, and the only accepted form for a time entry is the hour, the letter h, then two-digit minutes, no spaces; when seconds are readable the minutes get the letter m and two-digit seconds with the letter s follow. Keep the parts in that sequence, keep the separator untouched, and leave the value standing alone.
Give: 4h21
